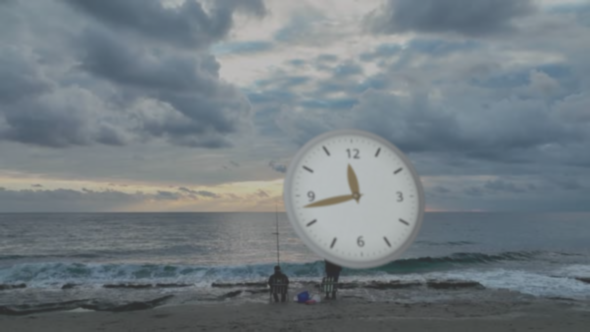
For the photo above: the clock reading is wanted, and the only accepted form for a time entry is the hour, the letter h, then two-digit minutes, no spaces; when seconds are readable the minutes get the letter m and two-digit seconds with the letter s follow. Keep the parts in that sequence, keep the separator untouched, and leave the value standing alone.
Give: 11h43
